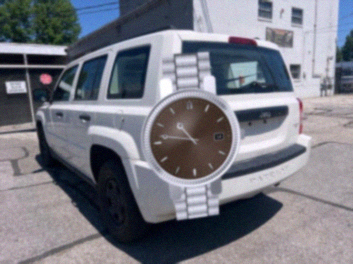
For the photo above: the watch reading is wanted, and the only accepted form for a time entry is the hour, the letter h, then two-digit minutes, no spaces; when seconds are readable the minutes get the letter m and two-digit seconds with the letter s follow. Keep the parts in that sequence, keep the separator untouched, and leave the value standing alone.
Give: 10h47
